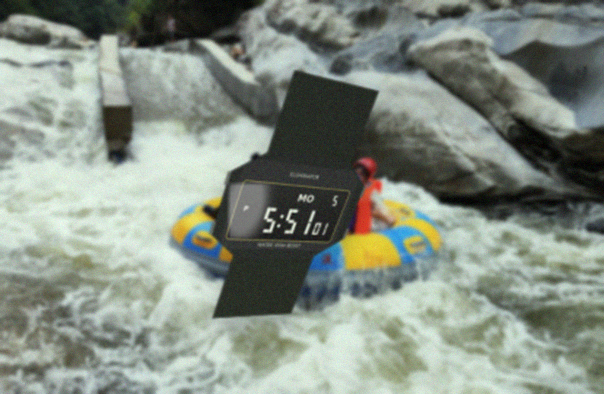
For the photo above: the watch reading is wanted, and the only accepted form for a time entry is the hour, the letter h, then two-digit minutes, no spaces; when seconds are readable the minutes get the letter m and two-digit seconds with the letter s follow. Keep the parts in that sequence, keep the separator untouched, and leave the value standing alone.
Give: 5h51m01s
